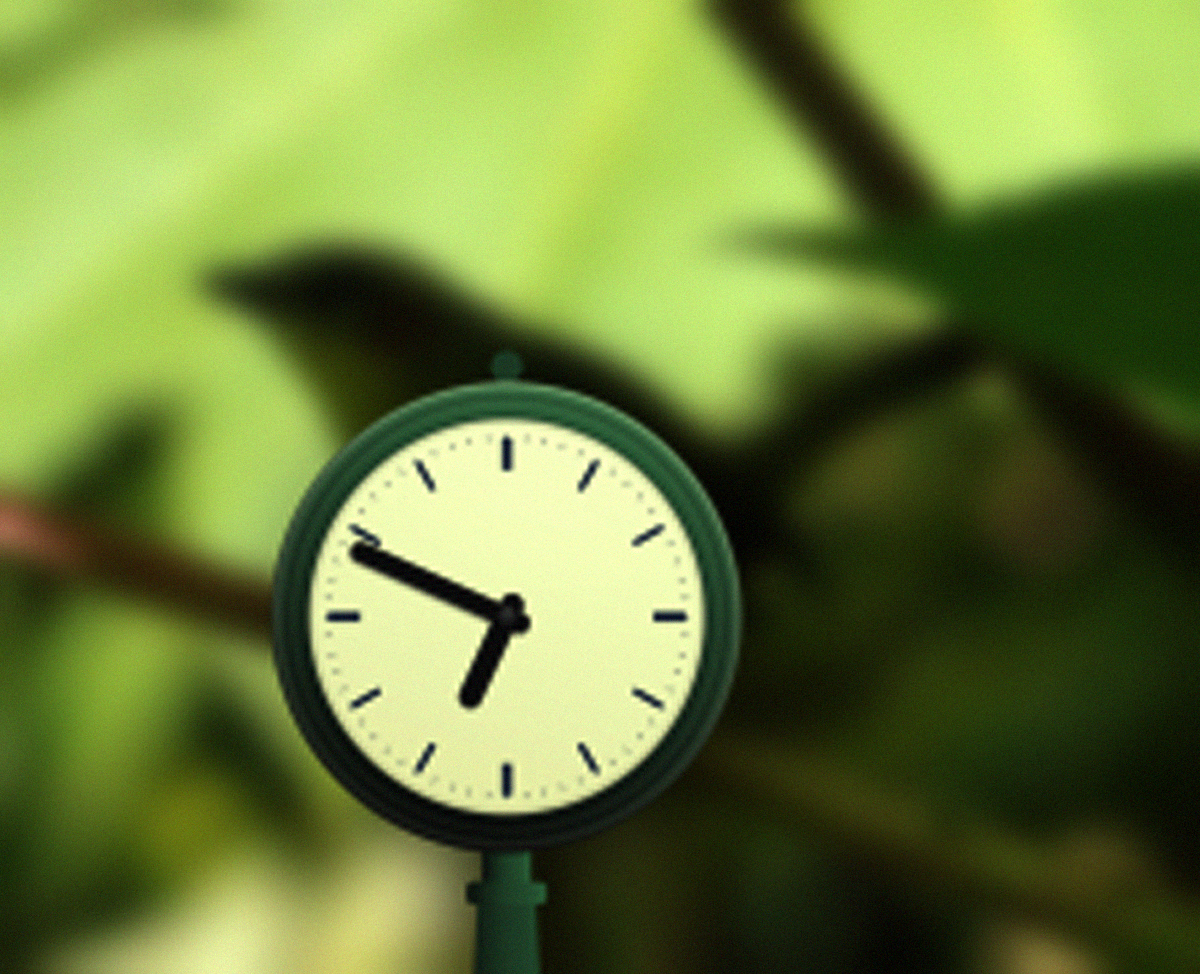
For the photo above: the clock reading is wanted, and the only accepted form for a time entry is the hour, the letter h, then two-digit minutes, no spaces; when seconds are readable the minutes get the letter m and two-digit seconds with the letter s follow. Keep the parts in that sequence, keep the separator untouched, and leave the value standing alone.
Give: 6h49
